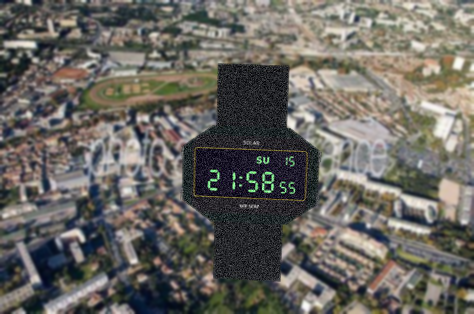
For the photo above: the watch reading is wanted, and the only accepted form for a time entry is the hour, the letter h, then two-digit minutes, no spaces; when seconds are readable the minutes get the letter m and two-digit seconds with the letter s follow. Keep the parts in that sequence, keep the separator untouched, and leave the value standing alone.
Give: 21h58m55s
